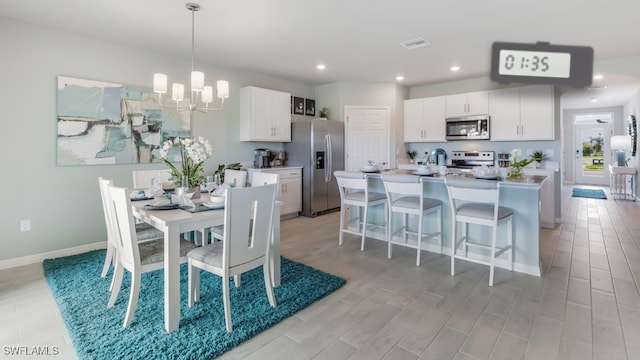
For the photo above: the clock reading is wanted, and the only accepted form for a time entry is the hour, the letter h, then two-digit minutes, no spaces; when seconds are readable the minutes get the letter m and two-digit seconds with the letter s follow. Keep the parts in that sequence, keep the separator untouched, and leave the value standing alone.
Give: 1h35
